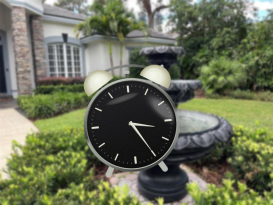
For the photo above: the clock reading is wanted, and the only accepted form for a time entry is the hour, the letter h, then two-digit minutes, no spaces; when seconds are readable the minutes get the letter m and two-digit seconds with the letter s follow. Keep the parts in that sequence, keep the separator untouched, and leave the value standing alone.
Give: 3h25
